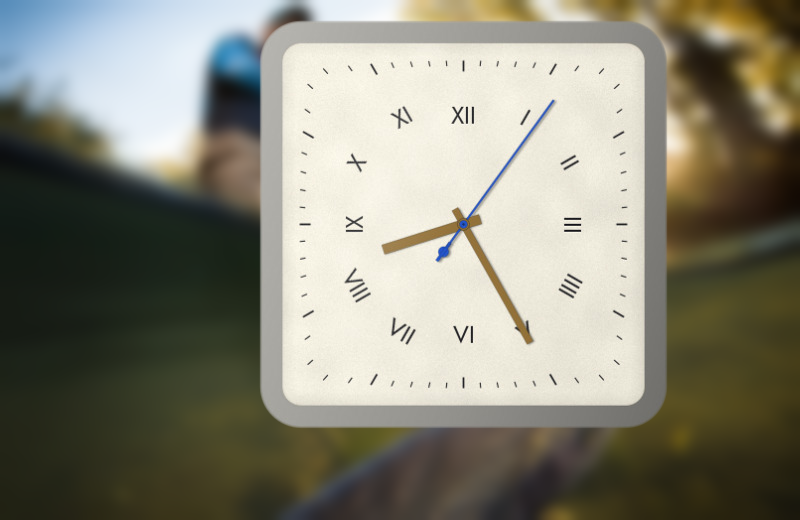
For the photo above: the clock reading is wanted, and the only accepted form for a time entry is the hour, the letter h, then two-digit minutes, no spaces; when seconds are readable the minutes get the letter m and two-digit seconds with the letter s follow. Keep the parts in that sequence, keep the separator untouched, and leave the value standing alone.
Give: 8h25m06s
